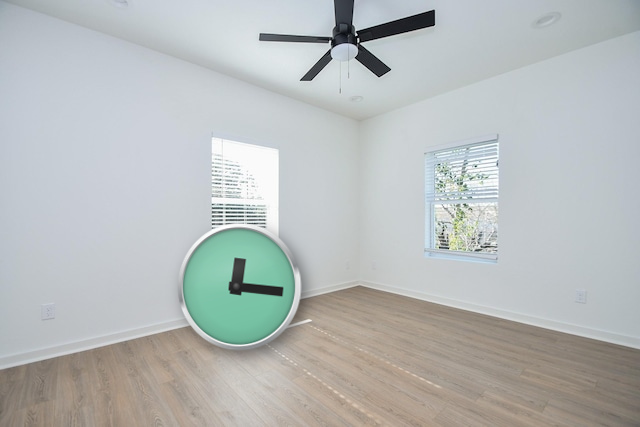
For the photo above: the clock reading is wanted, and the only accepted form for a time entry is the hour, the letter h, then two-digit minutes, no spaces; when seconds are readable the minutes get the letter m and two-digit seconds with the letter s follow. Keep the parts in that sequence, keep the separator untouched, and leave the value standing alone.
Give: 12h16
